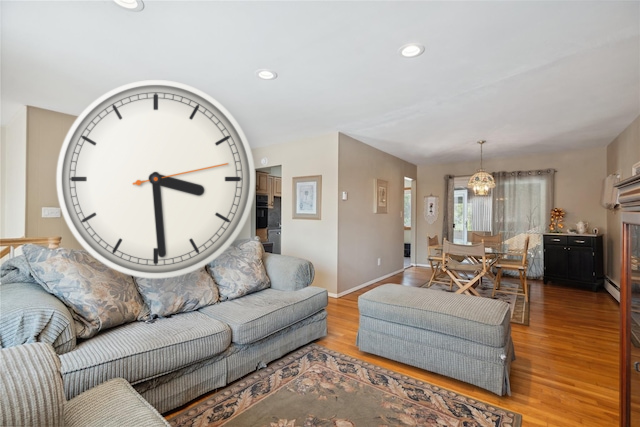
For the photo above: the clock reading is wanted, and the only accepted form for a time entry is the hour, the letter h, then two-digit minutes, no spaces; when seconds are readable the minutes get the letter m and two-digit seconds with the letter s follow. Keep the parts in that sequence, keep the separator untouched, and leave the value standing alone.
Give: 3h29m13s
